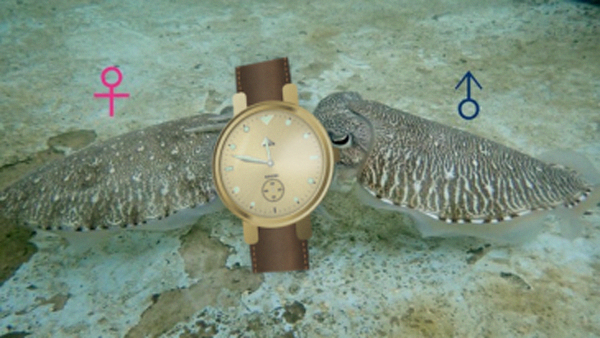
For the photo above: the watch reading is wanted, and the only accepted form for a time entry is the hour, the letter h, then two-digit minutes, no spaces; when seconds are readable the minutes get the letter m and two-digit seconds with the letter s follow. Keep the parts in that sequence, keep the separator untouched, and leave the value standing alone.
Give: 11h48
